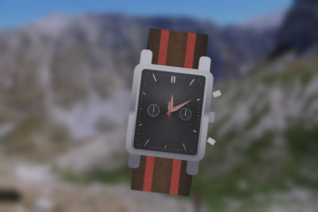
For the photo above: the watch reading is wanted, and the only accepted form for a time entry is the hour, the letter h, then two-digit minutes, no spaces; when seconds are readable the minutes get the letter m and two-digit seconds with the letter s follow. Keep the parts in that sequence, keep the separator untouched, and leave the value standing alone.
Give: 12h09
